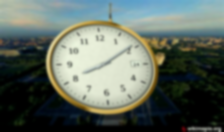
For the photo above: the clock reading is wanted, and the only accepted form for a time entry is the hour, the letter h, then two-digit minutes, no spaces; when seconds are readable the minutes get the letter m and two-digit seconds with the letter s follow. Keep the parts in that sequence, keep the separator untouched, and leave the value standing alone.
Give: 8h09
